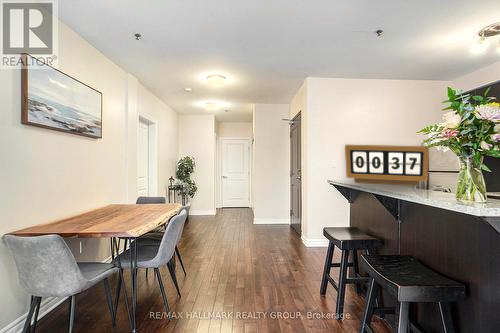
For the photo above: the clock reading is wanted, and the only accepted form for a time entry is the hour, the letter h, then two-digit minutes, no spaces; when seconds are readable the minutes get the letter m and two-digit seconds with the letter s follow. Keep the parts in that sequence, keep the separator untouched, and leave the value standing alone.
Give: 0h37
